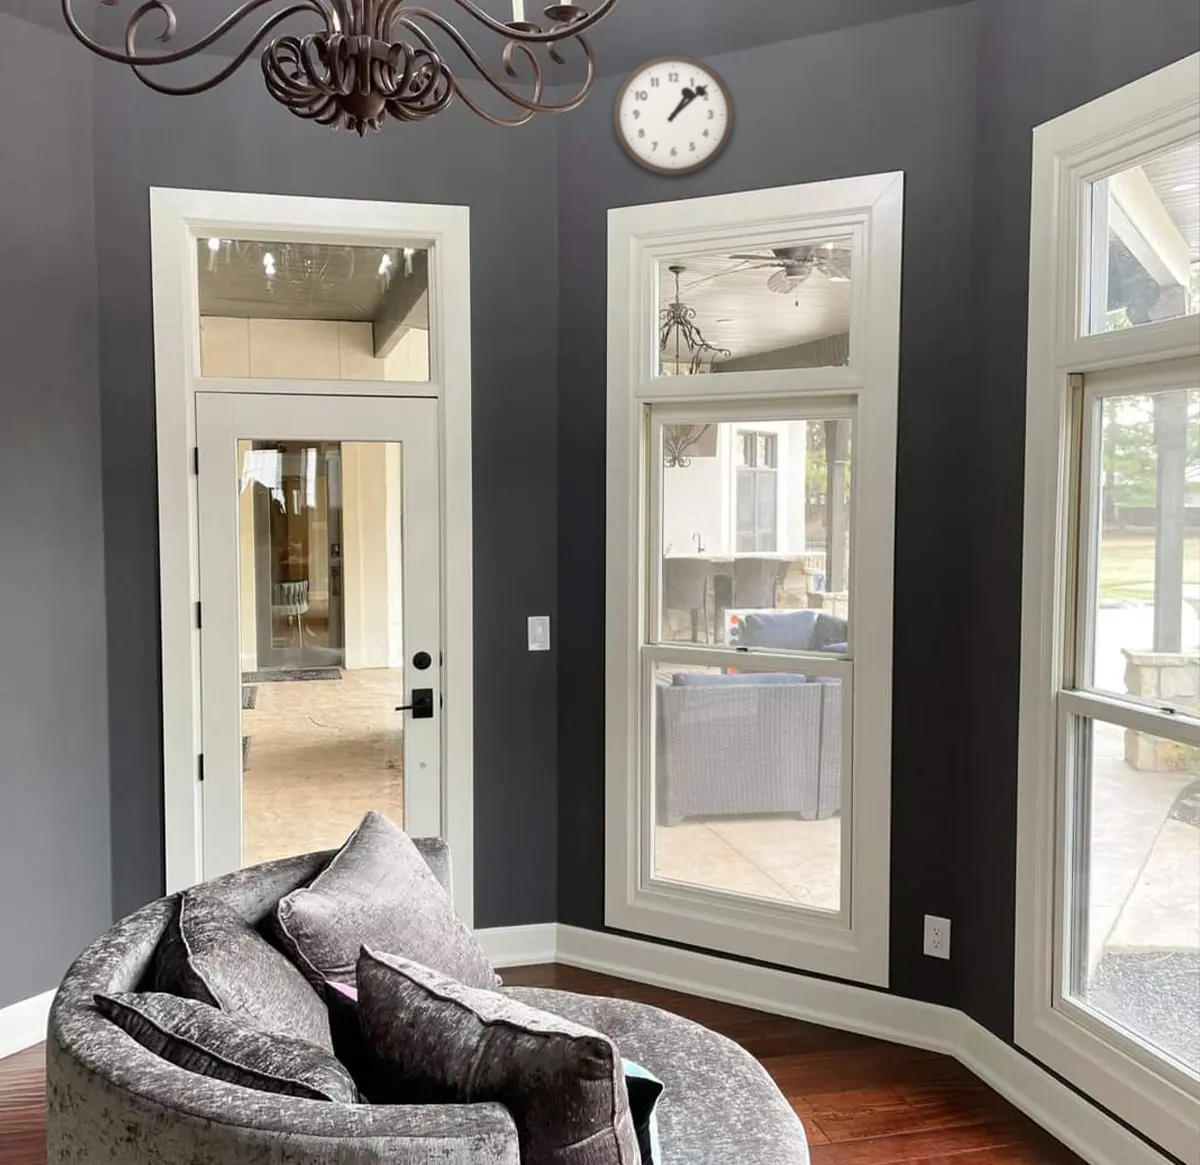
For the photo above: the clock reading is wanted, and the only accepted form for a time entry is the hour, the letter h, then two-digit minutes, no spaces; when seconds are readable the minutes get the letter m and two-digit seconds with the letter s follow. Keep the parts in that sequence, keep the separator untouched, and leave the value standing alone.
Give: 1h08
